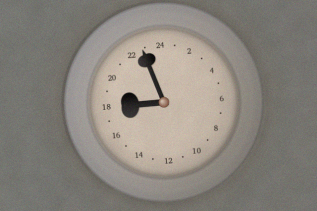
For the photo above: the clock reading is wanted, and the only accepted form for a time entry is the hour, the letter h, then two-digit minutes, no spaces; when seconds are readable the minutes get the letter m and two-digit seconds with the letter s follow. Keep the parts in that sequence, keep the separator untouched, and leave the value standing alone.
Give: 17h57
